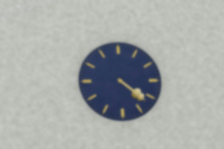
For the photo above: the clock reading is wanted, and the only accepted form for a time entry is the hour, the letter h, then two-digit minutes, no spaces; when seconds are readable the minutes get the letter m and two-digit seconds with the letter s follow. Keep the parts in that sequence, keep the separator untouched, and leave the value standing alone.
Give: 4h22
